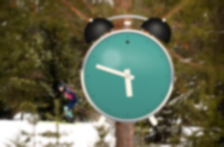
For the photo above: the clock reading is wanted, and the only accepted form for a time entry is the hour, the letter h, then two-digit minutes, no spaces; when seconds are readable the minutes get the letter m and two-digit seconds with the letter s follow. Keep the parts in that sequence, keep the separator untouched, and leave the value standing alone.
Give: 5h48
